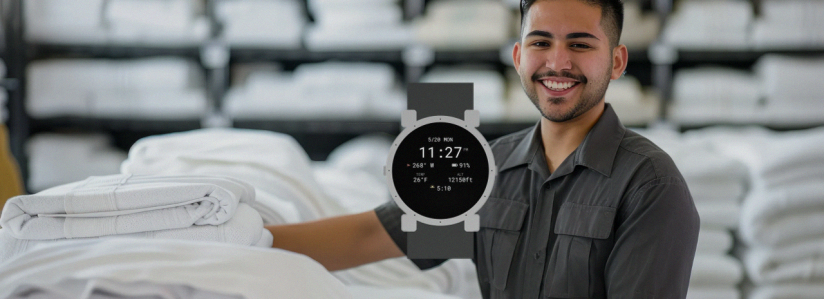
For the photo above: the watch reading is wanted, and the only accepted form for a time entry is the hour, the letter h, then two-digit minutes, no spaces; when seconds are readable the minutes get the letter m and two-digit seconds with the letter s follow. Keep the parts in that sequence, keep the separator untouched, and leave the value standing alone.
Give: 11h27
